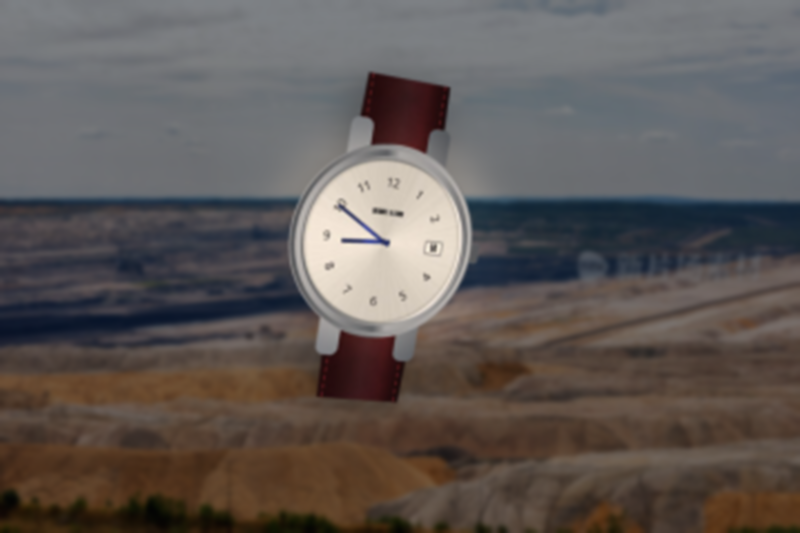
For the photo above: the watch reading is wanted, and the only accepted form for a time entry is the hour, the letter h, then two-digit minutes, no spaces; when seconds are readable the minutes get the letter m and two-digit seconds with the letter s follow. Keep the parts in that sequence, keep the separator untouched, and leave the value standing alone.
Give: 8h50
